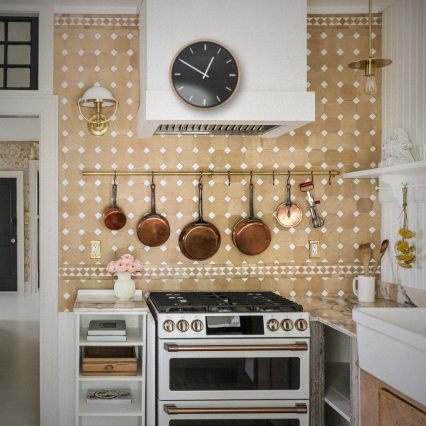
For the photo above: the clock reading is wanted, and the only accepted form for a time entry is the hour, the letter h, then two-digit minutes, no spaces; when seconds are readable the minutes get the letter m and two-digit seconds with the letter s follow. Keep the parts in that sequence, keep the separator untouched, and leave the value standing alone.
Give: 12h50
